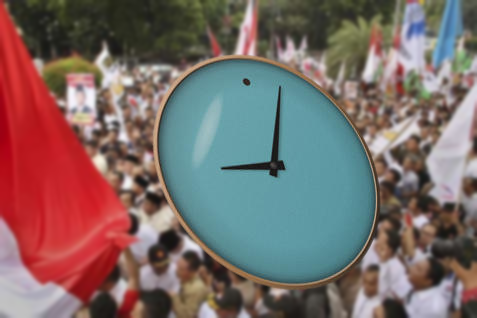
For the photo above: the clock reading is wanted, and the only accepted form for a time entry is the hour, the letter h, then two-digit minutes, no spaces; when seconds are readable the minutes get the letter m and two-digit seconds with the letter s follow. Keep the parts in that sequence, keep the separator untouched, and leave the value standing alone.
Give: 9h04
